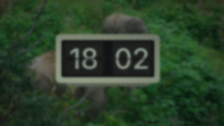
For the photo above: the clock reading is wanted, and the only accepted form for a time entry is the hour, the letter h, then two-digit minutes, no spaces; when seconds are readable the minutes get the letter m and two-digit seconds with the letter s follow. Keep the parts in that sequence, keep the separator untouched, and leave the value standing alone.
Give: 18h02
